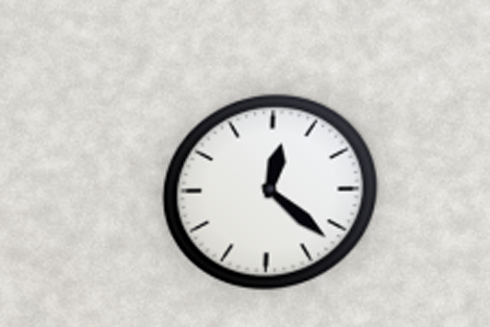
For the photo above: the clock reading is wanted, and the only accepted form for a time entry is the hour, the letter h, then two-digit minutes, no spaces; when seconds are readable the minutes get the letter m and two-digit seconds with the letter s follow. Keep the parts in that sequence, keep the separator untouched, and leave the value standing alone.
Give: 12h22
